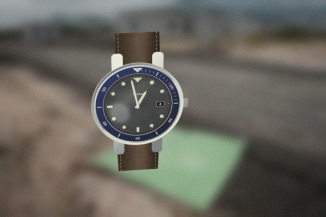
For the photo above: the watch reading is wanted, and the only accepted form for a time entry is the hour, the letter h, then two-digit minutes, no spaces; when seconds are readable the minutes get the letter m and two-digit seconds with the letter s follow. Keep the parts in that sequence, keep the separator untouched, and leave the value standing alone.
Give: 12h58
